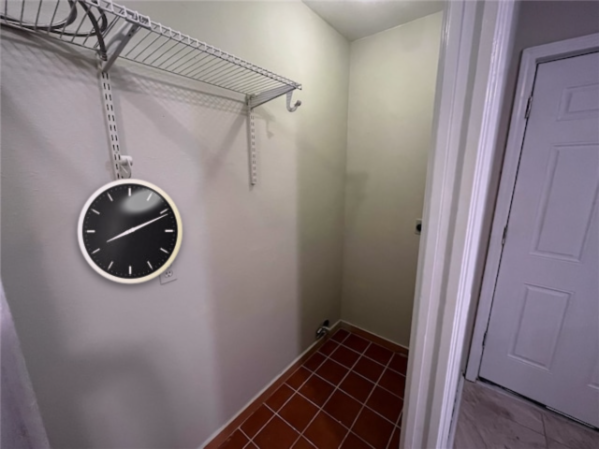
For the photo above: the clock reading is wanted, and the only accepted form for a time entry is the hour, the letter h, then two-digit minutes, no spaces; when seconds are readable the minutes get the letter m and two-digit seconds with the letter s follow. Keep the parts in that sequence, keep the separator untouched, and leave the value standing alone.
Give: 8h11
